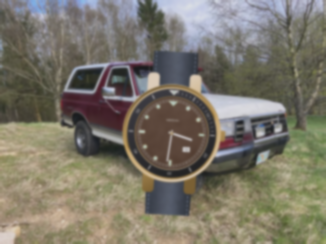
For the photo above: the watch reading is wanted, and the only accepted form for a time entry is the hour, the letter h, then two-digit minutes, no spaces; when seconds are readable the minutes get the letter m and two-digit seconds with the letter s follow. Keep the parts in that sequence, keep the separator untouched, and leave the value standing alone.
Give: 3h31
